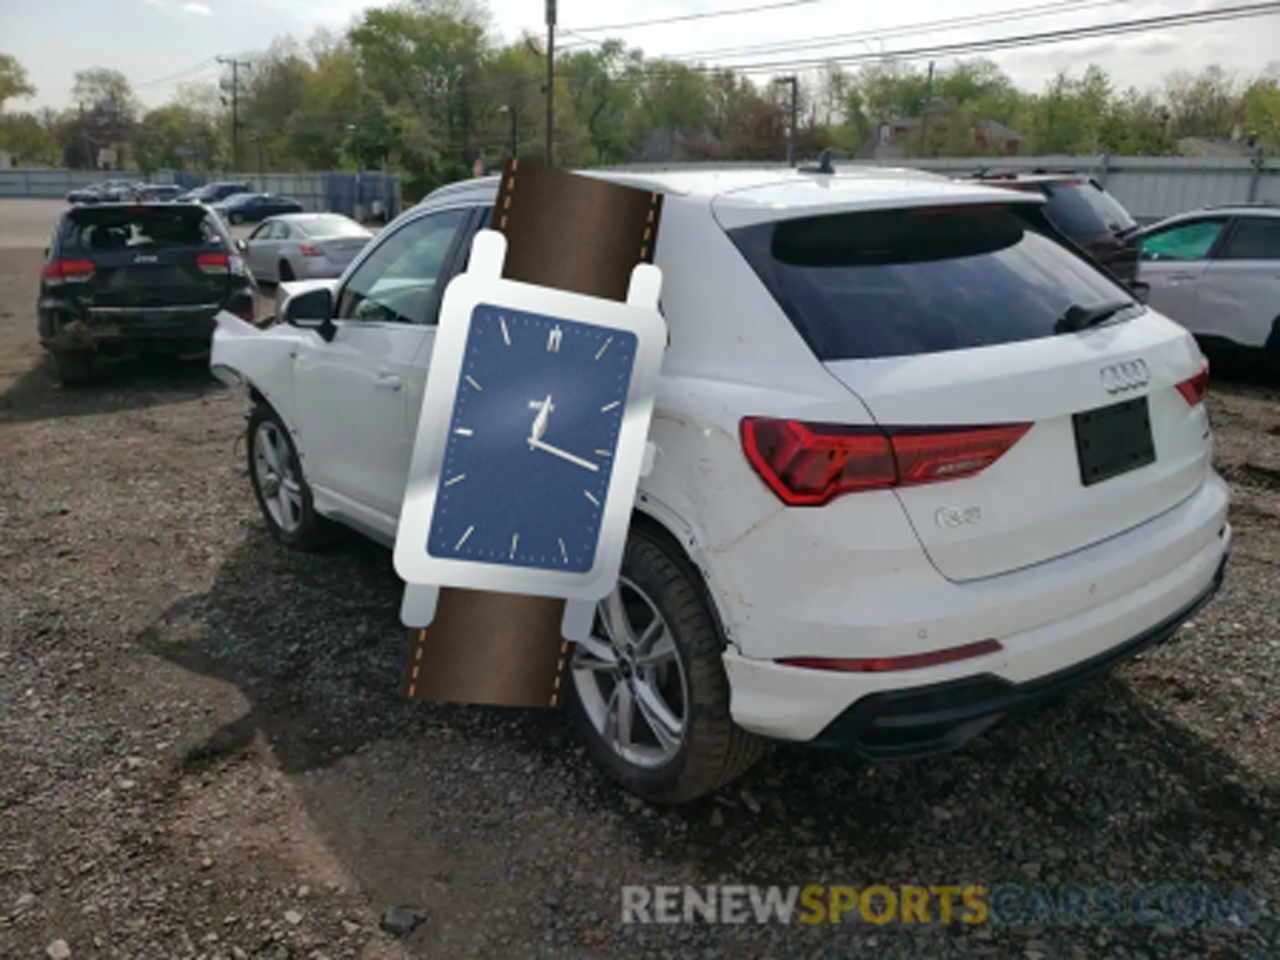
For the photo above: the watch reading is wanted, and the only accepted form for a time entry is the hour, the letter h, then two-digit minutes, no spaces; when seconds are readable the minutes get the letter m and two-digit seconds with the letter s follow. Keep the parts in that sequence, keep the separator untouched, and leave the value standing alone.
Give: 12h17
